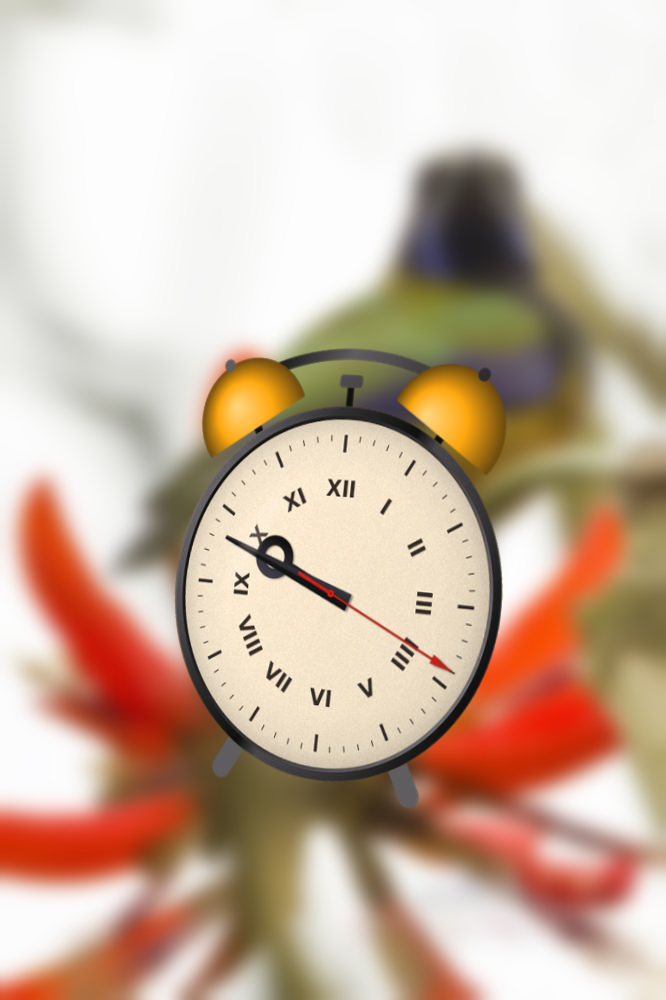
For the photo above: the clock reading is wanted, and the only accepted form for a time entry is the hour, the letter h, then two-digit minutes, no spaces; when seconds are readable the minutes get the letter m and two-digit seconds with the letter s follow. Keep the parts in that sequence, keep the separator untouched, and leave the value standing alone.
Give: 9h48m19s
